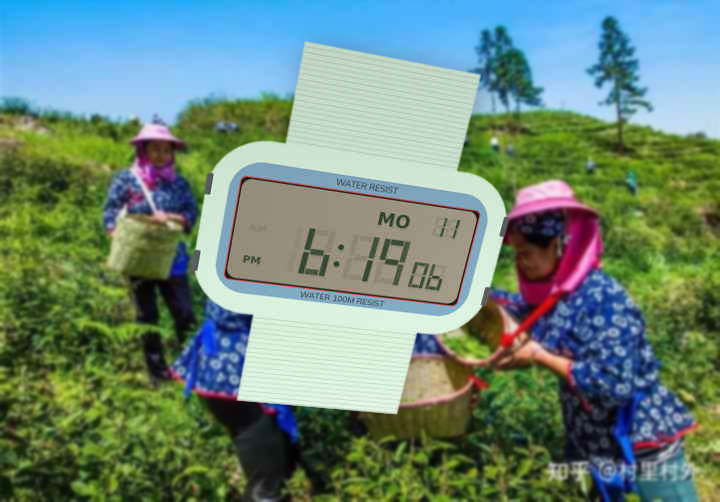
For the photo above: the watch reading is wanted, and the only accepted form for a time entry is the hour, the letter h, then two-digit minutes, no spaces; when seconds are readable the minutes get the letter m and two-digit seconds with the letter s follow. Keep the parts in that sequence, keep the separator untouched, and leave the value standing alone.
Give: 6h19m06s
